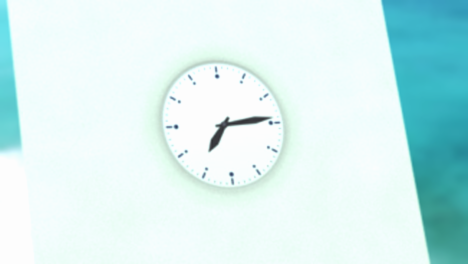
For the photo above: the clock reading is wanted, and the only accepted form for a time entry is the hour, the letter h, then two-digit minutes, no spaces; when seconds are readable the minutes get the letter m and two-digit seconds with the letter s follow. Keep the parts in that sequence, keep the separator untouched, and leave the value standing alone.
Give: 7h14
